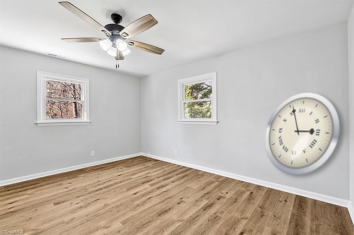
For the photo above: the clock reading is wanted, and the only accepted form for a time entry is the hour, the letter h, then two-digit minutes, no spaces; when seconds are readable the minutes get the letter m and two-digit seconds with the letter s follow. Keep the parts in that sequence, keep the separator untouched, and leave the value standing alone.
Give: 2h56
